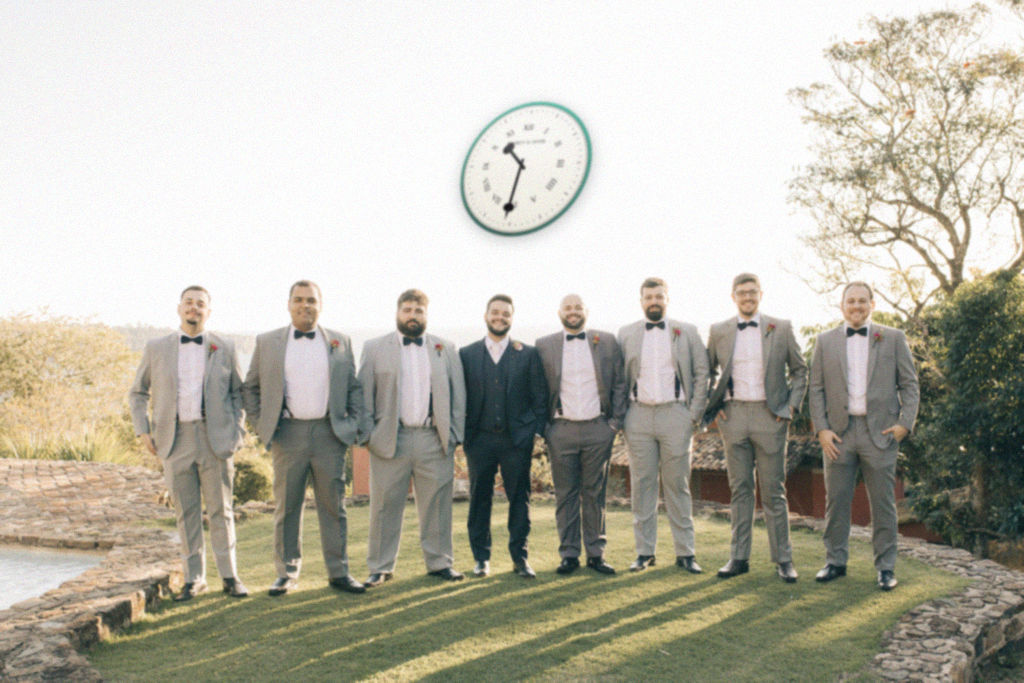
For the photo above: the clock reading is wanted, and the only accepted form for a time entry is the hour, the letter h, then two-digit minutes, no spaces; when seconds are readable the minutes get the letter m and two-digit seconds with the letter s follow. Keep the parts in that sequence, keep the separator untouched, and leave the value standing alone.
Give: 10h31
